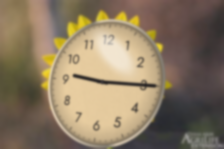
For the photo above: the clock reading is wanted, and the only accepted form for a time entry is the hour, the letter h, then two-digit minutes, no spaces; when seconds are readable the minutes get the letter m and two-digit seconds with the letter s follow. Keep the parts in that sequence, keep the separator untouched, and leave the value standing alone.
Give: 9h15
